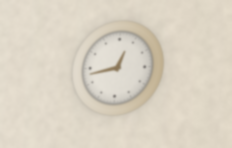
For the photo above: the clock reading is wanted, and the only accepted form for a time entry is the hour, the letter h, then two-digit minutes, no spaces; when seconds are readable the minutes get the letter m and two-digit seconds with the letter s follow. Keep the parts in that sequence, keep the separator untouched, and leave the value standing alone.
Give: 12h43
